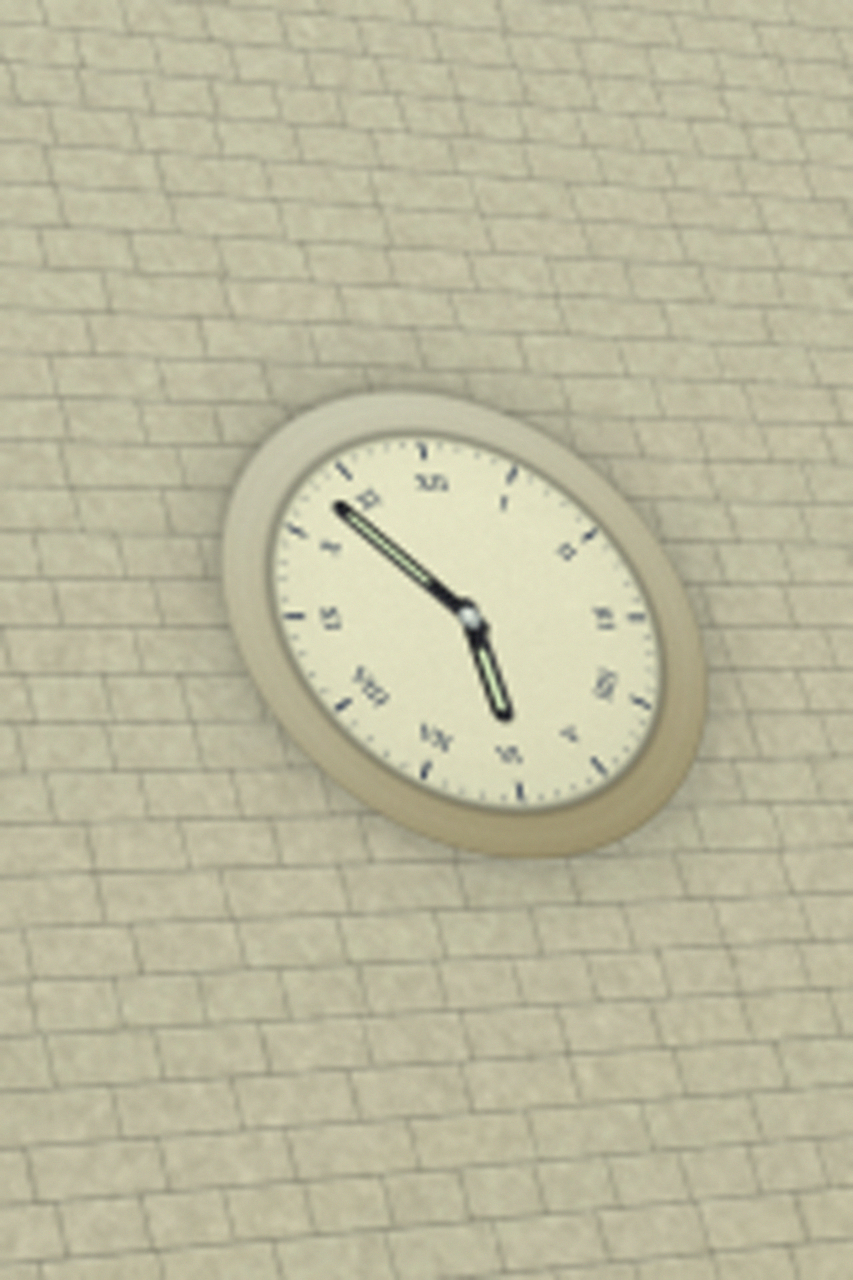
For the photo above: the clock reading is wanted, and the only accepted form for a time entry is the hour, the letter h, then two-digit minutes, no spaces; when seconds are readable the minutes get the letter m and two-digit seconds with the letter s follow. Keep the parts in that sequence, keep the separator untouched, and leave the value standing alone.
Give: 5h53
